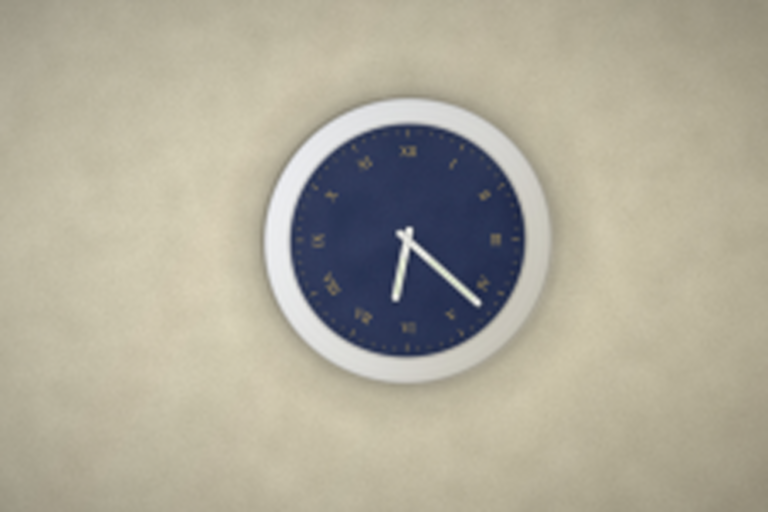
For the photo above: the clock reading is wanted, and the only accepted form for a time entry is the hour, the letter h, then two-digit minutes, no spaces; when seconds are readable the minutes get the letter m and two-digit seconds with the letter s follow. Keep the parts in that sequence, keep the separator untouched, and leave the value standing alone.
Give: 6h22
